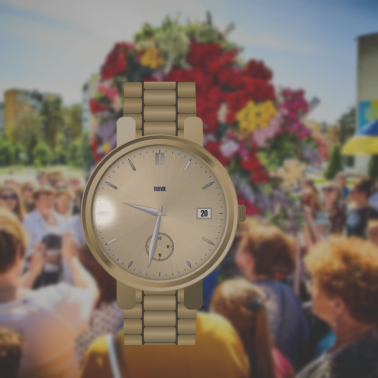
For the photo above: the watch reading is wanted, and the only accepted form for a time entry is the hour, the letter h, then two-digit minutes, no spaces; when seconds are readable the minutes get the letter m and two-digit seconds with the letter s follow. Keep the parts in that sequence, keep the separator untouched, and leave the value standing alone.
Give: 9h32
